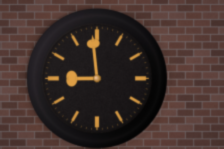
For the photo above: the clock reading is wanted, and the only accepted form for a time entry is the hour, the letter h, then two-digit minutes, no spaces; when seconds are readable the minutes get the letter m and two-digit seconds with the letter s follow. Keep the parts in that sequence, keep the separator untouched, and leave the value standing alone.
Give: 8h59
